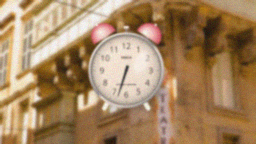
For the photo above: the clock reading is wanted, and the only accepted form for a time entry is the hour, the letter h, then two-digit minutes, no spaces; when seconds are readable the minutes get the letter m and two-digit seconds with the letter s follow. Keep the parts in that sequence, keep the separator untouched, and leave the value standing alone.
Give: 6h33
